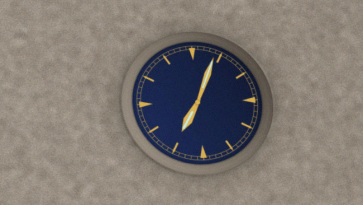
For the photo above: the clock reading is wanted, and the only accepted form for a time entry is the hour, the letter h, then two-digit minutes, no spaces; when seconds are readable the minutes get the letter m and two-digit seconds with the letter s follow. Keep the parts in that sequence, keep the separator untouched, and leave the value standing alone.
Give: 7h04
